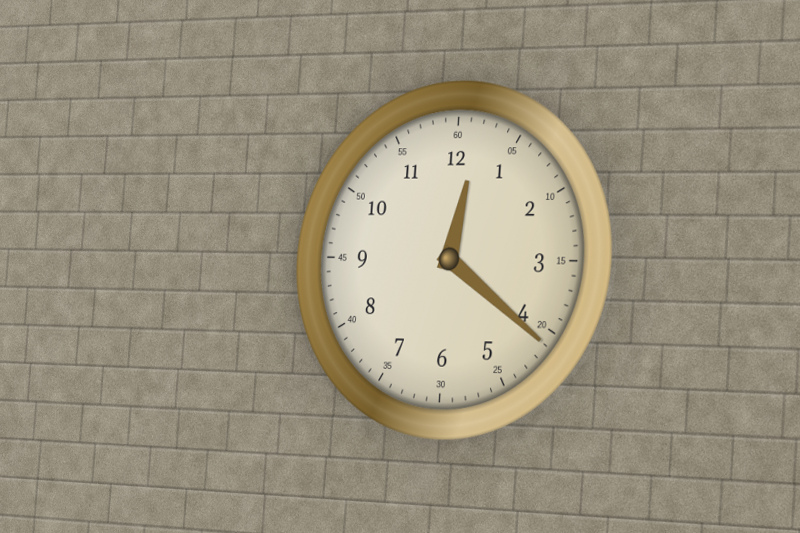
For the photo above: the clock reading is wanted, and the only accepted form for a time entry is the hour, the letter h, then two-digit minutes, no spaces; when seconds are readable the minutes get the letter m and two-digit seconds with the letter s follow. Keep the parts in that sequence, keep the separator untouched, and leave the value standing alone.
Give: 12h21
